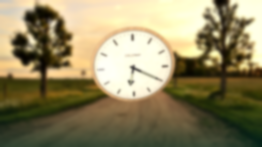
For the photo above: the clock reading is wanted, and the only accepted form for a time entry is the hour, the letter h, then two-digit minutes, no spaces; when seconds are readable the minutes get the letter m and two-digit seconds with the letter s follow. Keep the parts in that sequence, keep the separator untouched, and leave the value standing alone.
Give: 6h20
